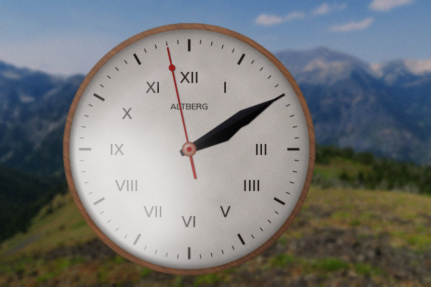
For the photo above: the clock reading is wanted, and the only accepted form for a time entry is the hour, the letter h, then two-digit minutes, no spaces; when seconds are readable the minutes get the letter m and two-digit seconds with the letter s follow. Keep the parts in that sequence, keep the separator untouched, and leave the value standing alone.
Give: 2h09m58s
